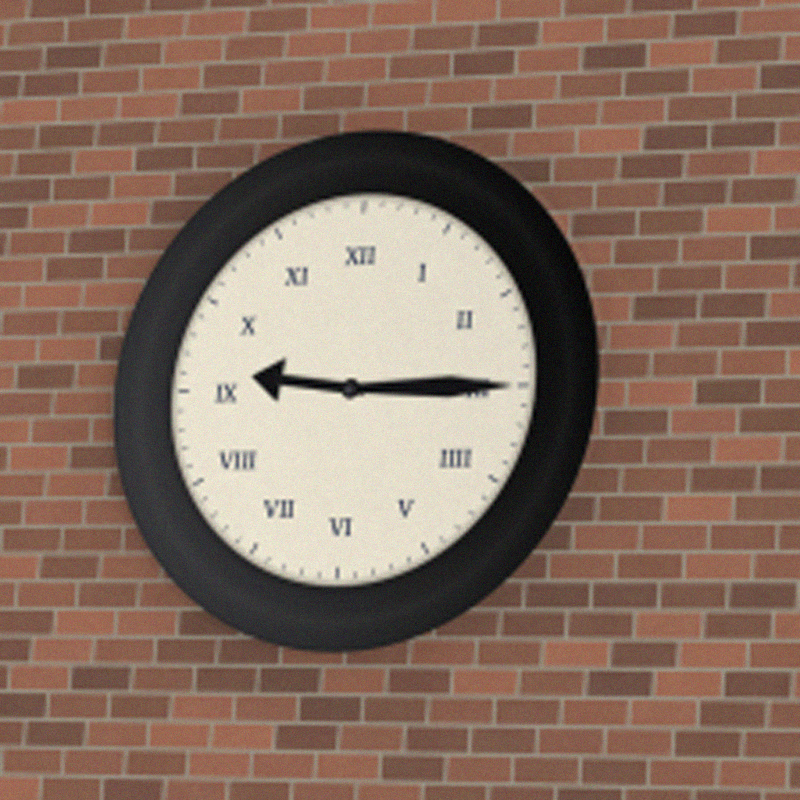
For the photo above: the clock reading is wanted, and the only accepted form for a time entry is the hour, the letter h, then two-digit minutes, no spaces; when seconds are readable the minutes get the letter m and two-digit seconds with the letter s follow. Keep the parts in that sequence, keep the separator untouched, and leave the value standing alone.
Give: 9h15
